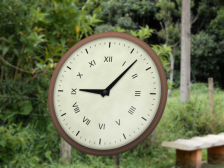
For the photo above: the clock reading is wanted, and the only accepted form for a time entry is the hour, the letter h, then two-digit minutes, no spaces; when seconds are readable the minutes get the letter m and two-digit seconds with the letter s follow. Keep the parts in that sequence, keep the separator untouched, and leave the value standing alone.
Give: 9h07
